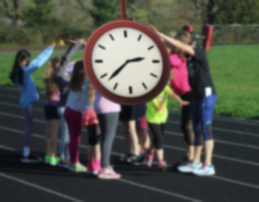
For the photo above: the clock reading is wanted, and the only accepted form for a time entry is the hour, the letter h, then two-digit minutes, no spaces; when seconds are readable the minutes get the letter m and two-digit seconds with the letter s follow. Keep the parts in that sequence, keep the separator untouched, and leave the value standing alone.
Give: 2h38
